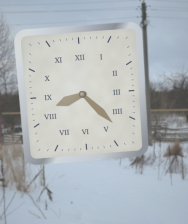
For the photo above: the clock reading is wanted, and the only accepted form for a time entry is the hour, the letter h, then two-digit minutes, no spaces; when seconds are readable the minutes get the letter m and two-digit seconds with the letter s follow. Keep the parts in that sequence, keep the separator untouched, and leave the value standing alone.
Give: 8h23
